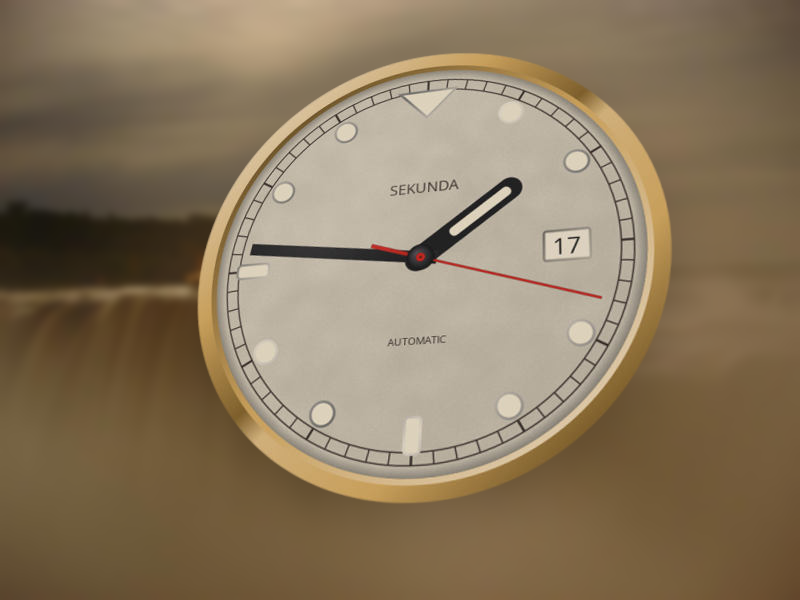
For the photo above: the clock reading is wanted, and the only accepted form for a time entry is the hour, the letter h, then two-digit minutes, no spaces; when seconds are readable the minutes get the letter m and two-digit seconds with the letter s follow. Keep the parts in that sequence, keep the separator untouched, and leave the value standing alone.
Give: 1h46m18s
